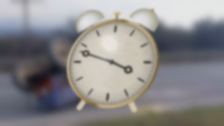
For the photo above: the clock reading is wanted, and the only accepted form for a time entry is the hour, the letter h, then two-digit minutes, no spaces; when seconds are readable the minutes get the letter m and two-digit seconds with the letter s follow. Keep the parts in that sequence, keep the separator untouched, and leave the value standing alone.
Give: 3h48
